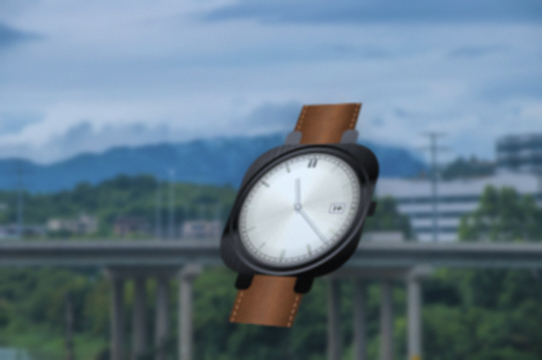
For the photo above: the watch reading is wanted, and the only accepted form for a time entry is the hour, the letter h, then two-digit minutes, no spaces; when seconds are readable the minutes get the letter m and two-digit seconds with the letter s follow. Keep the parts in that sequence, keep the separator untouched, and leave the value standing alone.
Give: 11h22
